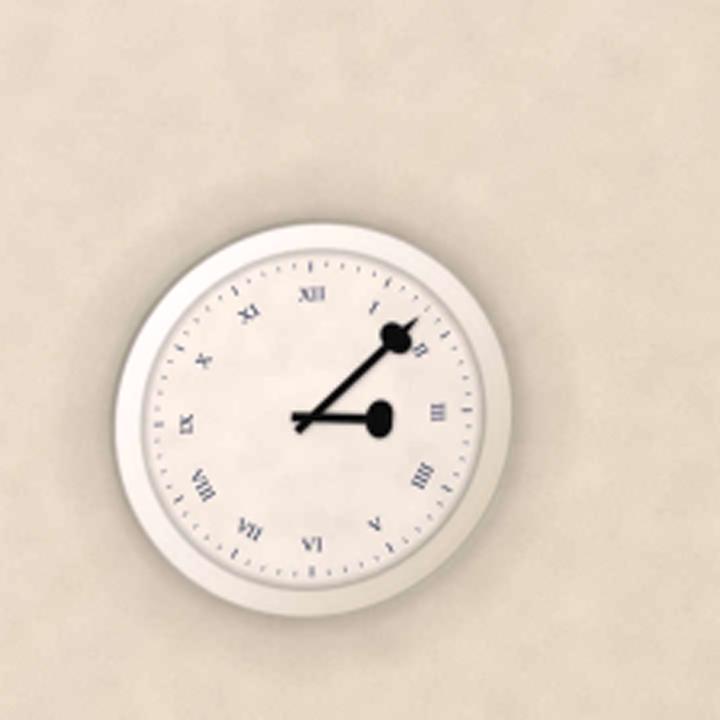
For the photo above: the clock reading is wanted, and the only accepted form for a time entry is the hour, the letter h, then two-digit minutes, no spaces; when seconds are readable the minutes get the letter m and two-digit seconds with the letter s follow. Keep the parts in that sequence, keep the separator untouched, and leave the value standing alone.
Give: 3h08
